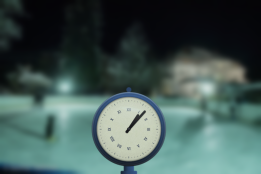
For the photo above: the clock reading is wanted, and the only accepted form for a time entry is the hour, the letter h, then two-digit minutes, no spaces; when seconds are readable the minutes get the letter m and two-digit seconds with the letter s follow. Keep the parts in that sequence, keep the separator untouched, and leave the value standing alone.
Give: 1h07
